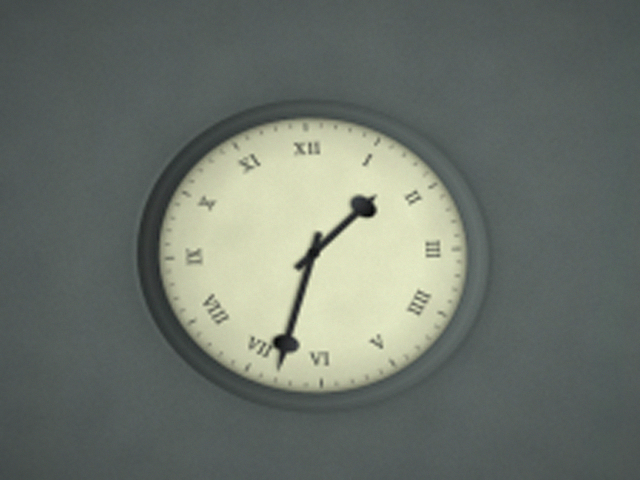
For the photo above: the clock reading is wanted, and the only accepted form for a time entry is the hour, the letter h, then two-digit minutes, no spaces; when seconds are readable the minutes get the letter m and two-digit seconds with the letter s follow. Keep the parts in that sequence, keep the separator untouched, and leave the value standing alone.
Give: 1h33
